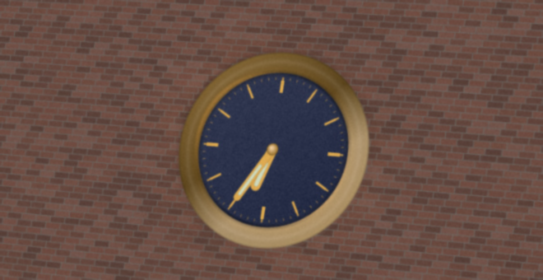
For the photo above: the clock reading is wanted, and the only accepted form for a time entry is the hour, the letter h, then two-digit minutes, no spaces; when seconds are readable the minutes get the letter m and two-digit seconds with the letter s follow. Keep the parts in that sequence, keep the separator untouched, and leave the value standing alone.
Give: 6h35
